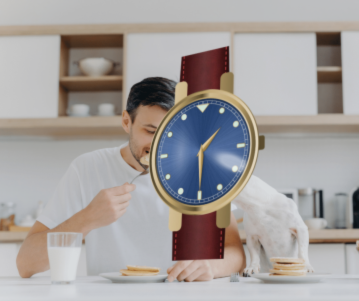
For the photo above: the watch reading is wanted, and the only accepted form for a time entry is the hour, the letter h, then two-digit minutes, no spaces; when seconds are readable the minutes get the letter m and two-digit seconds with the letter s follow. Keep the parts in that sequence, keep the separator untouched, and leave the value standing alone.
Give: 1h30
